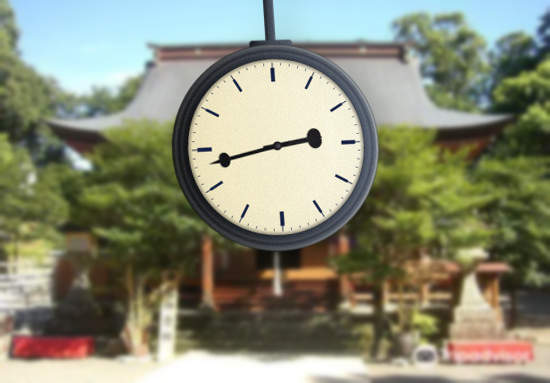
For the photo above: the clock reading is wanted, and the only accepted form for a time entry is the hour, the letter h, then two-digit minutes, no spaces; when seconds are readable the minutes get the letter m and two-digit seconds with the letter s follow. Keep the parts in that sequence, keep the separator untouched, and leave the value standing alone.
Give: 2h43
